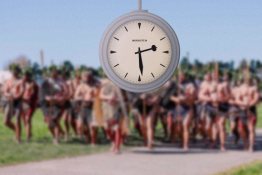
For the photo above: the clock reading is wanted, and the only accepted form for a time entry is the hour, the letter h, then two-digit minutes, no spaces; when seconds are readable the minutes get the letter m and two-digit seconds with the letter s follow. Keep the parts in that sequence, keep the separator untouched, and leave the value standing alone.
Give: 2h29
